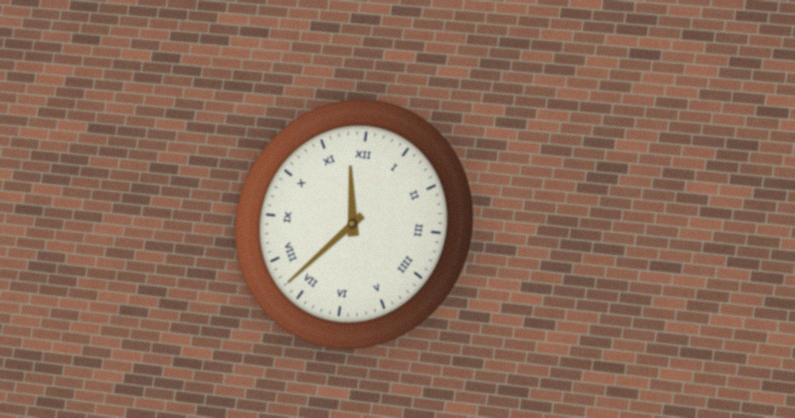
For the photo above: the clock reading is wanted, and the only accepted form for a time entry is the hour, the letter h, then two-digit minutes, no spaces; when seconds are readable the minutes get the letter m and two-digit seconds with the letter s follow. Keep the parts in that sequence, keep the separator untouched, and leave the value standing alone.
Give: 11h37
